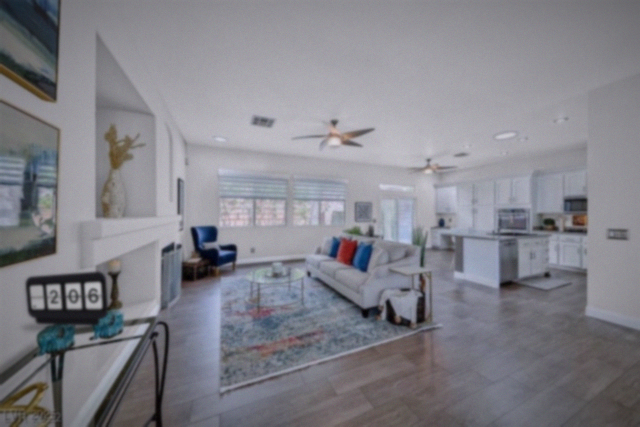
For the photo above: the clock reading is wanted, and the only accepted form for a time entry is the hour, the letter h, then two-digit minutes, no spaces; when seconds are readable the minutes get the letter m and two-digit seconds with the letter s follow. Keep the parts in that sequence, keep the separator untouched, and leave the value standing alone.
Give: 2h06
